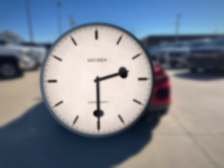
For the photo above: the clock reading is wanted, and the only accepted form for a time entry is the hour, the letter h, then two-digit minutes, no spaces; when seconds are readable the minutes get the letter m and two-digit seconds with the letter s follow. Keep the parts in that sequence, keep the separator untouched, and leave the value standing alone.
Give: 2h30
